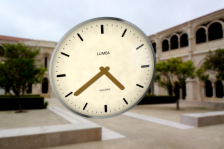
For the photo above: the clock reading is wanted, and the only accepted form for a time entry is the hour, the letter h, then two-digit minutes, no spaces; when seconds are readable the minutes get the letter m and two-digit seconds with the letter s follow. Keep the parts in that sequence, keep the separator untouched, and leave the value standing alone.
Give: 4h39
